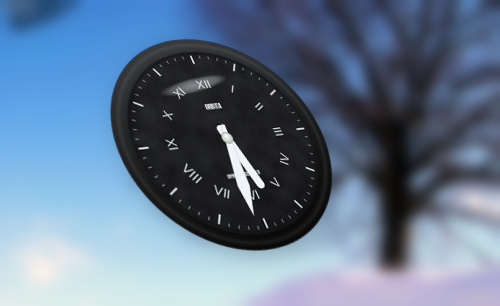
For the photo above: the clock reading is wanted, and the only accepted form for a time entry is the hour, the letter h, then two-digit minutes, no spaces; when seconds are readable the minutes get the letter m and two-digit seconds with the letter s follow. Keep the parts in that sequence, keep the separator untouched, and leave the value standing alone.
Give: 5h31
